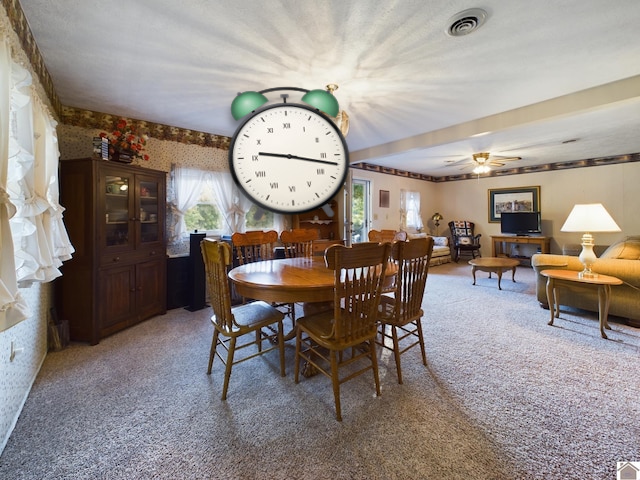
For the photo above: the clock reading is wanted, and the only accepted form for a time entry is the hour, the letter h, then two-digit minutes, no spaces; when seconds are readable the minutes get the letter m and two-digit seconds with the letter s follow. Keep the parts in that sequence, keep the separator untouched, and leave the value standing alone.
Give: 9h17
